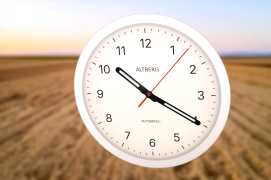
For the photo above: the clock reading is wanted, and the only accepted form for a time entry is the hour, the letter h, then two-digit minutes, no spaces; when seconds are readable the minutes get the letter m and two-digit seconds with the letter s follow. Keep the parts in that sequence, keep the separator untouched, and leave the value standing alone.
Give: 10h20m07s
